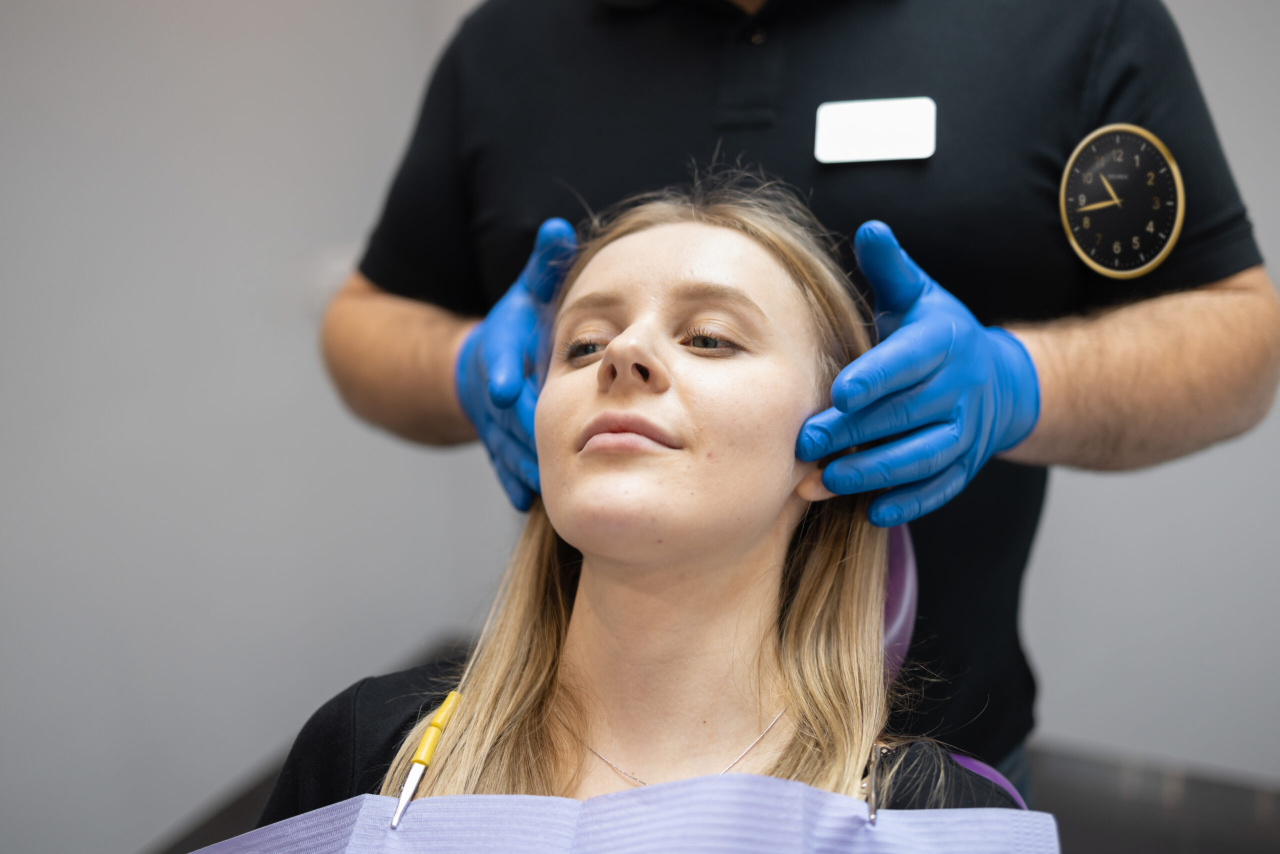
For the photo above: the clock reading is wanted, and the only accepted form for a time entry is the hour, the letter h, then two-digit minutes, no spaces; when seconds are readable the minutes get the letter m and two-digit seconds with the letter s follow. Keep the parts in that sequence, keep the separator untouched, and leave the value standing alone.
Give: 10h43
